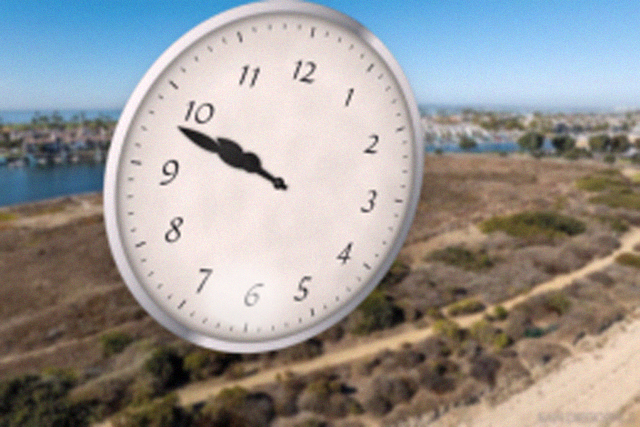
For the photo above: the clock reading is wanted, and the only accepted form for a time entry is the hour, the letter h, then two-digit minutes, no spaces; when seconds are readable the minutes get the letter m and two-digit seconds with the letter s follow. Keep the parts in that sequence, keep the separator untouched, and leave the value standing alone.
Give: 9h48
